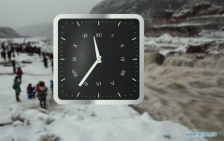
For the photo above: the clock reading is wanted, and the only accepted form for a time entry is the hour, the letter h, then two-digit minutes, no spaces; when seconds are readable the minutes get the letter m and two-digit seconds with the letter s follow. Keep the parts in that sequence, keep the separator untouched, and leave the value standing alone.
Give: 11h36
